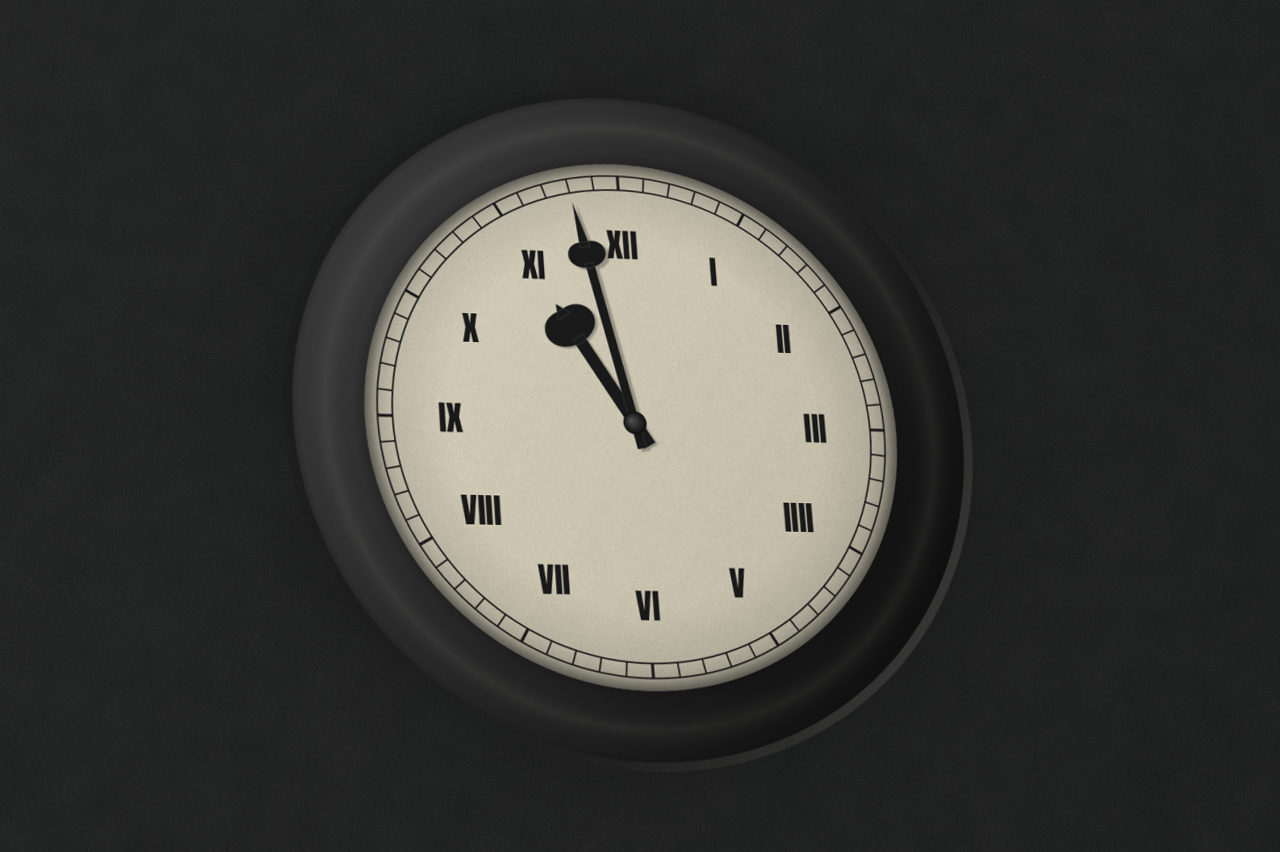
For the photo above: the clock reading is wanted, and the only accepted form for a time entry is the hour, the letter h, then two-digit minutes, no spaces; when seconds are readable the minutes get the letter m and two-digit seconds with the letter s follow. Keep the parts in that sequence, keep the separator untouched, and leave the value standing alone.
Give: 10h58
